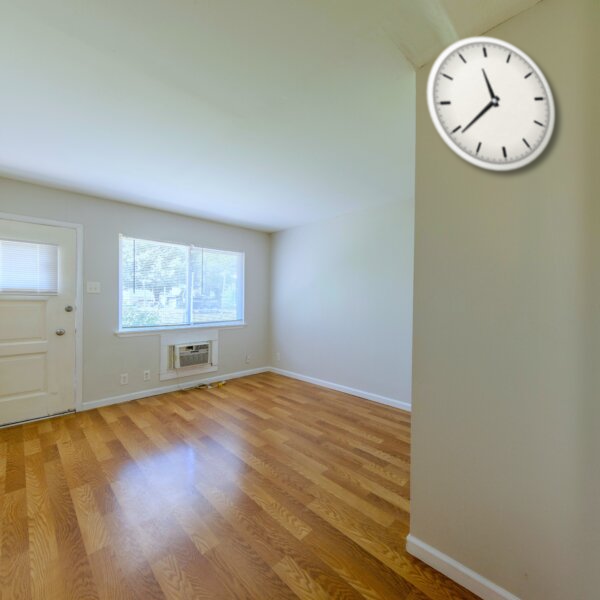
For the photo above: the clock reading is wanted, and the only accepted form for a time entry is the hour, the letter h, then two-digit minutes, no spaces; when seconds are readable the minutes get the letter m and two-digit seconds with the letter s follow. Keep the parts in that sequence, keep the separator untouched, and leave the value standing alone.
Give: 11h39
